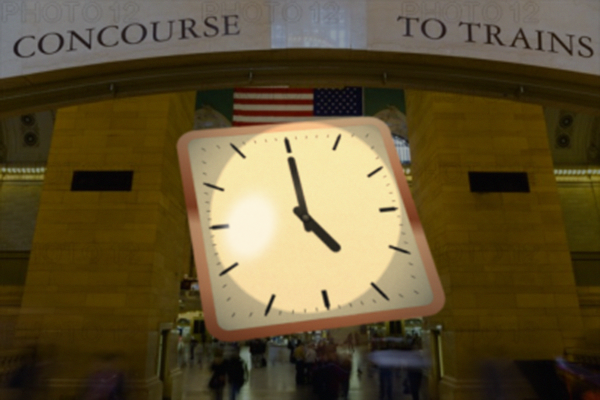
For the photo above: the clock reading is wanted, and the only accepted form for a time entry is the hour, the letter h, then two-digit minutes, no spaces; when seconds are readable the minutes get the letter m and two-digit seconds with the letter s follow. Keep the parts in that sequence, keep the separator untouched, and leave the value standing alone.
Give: 5h00
